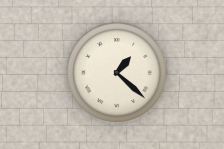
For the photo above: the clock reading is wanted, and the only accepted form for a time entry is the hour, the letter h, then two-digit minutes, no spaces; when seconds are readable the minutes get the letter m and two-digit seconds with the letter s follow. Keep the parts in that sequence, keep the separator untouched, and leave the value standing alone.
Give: 1h22
